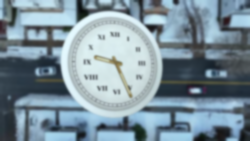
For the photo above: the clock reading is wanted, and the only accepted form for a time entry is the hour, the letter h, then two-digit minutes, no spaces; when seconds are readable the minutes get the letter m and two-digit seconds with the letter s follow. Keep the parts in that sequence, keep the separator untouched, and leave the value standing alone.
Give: 9h26
